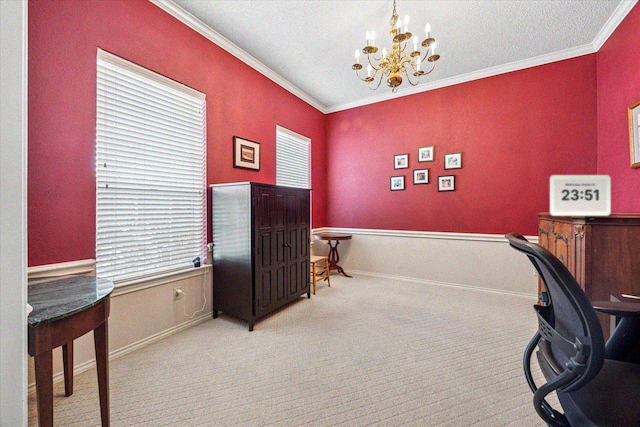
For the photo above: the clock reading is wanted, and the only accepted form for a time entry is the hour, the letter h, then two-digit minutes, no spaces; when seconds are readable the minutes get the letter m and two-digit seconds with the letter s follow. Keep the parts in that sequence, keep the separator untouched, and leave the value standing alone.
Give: 23h51
